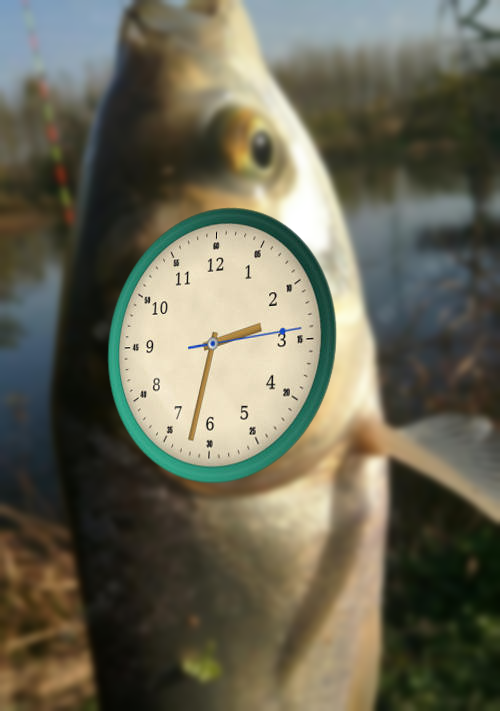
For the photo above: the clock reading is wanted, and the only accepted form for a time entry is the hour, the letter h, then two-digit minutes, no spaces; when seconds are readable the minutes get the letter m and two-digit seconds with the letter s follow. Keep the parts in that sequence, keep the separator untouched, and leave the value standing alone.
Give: 2h32m14s
